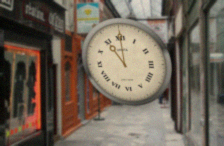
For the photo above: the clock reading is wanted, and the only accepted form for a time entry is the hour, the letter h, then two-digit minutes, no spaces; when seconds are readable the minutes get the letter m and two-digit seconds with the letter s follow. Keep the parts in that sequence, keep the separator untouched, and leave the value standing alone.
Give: 11h00
